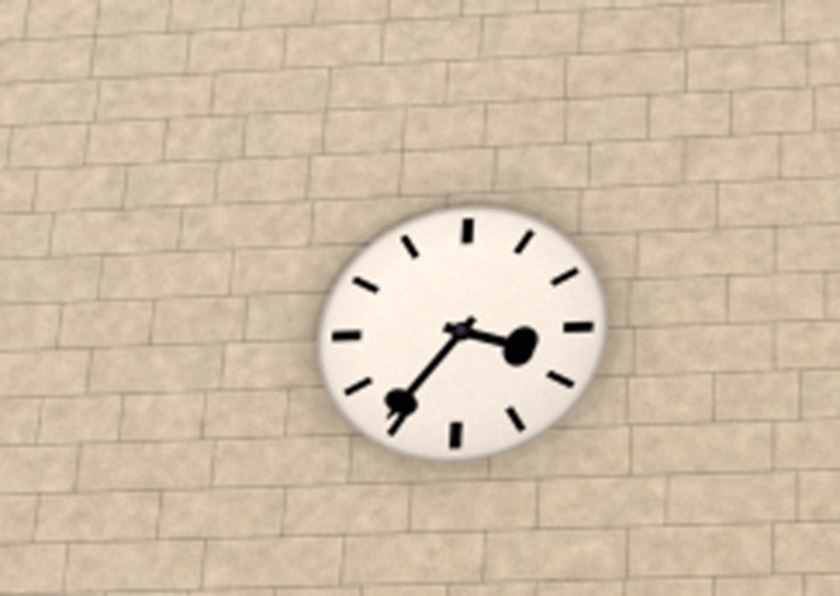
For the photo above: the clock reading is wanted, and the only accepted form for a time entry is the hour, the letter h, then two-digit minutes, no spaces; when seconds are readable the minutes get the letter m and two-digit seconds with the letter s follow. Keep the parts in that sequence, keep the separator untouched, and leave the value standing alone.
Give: 3h36
